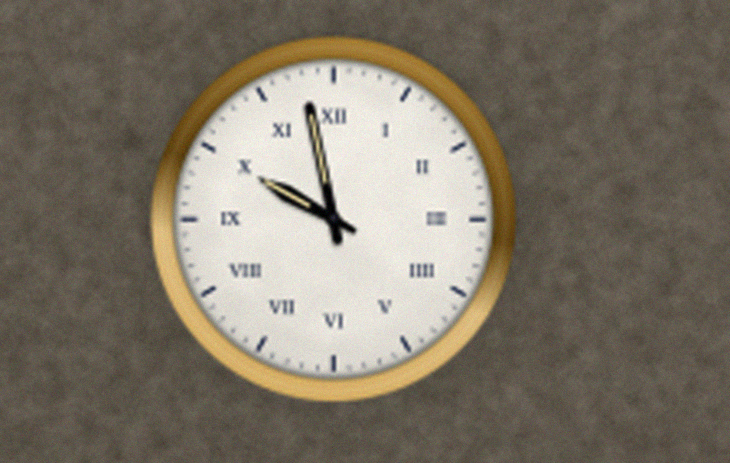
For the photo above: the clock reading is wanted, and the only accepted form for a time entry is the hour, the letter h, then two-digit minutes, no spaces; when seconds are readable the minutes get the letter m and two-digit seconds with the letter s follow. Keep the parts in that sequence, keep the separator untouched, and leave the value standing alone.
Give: 9h58
